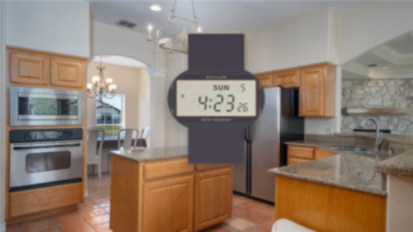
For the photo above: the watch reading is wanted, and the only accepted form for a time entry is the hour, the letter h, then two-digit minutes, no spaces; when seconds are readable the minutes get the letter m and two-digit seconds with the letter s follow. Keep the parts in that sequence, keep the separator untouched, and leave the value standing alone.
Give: 4h23
